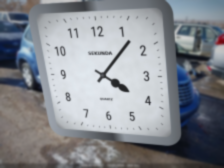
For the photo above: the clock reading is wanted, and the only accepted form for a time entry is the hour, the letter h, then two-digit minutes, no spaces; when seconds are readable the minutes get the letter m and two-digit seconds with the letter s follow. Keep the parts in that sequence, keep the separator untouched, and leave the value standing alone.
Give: 4h07
